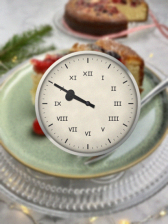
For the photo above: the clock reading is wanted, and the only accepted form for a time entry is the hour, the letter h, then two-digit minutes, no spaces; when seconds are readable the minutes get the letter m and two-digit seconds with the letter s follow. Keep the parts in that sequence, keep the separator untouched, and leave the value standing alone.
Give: 9h50
